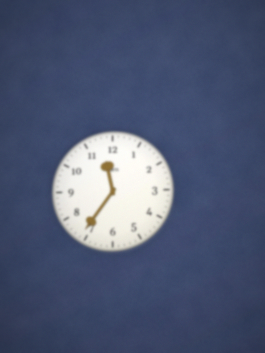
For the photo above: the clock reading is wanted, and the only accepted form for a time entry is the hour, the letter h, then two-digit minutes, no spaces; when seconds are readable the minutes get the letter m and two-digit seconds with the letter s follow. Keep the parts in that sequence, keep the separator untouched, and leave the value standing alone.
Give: 11h36
